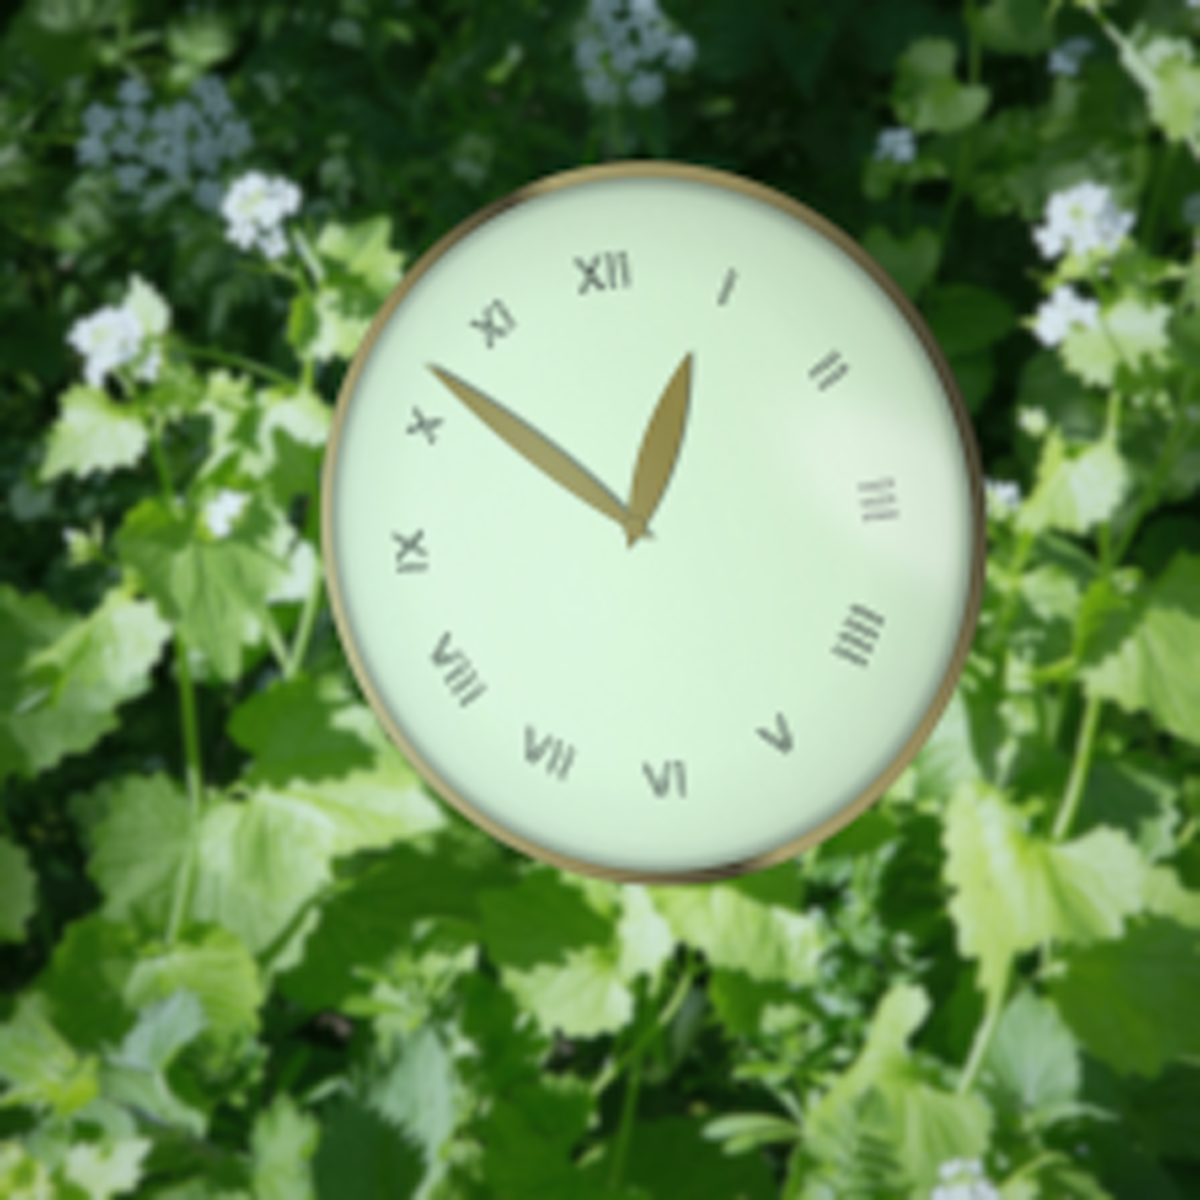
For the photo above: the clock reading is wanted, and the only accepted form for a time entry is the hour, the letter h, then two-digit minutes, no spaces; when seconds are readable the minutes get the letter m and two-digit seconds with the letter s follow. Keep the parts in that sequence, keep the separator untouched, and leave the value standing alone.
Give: 12h52
